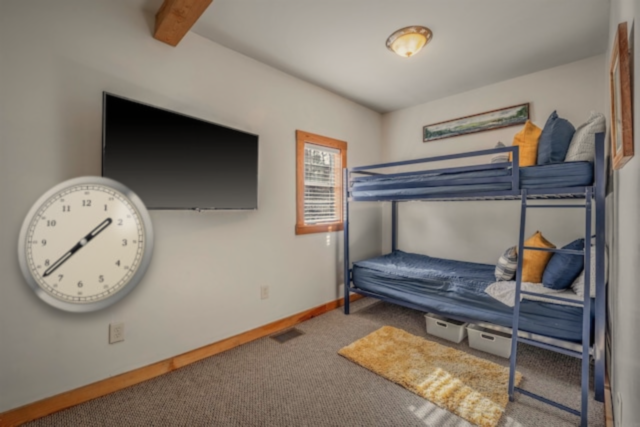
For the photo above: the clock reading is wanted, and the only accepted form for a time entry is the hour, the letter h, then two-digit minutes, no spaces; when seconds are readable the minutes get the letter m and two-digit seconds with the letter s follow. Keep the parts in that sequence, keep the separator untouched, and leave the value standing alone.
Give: 1h38
